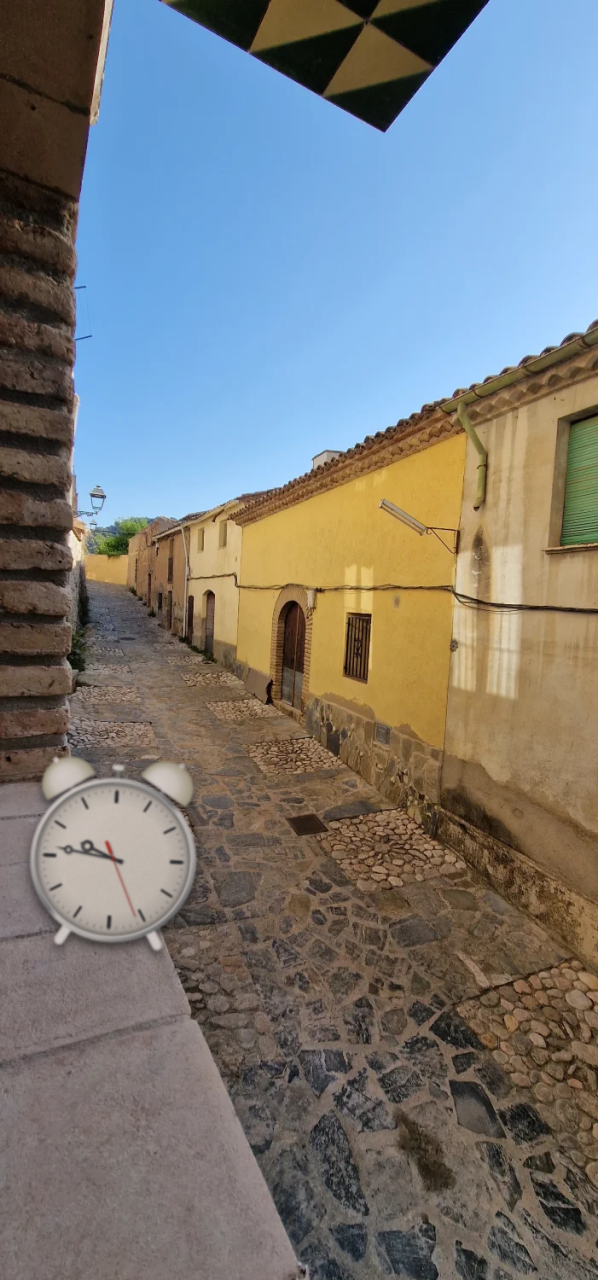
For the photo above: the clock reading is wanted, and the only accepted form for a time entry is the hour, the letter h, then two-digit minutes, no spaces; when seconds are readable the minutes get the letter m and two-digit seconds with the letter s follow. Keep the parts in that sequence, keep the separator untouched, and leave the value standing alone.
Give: 9h46m26s
